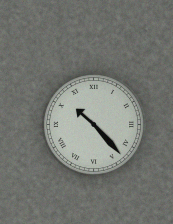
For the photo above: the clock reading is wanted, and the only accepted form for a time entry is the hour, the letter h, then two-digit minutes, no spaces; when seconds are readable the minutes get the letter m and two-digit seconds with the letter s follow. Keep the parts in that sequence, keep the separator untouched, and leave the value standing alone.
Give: 10h23
